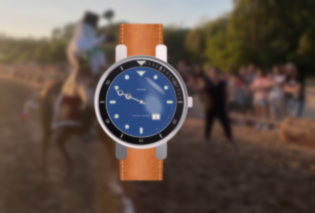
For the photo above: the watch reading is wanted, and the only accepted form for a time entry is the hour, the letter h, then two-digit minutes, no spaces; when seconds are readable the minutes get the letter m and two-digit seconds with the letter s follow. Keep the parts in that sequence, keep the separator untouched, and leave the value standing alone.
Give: 9h49
